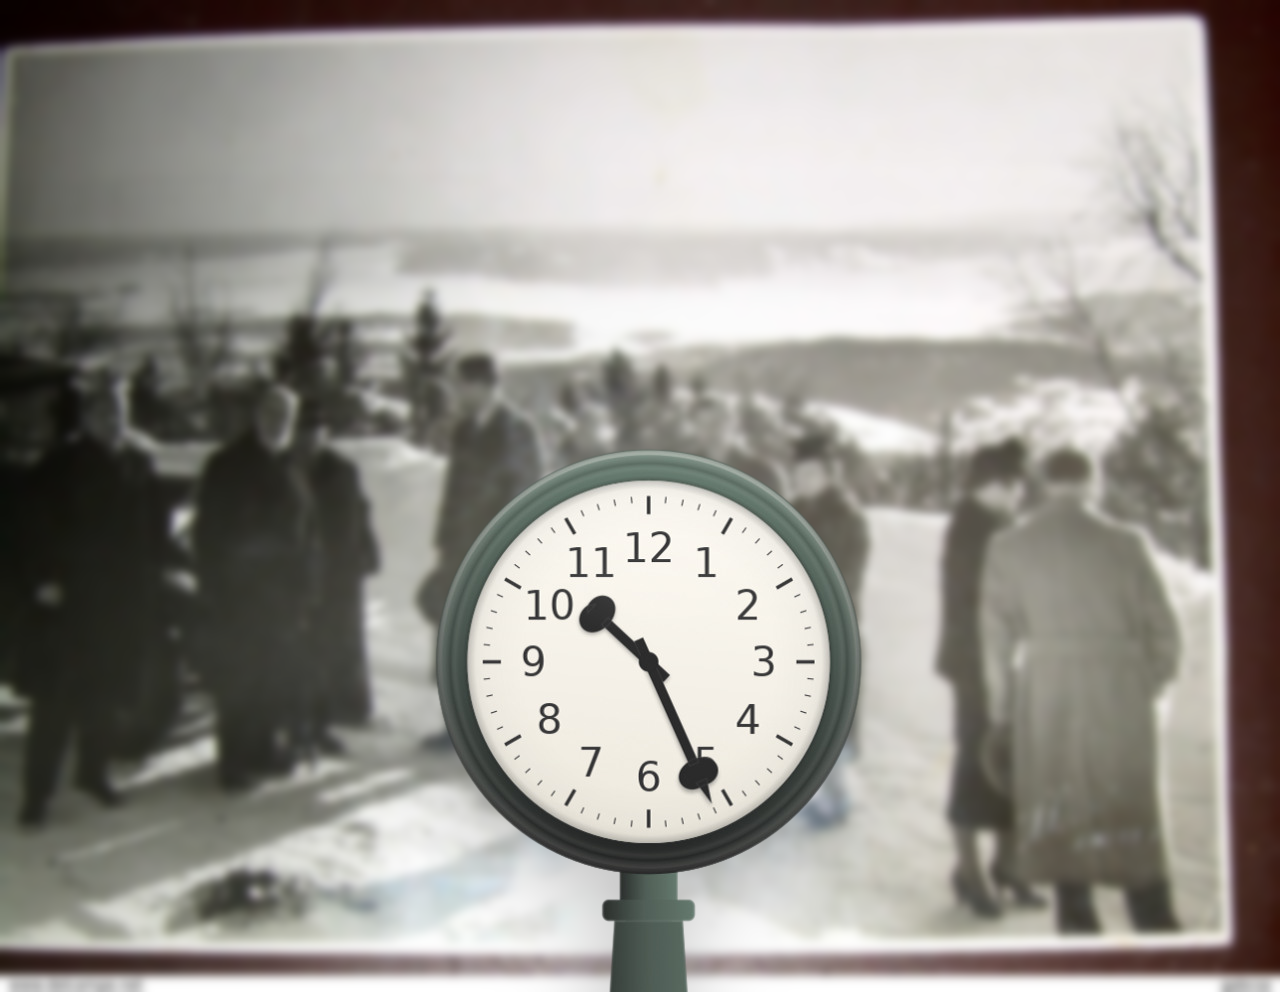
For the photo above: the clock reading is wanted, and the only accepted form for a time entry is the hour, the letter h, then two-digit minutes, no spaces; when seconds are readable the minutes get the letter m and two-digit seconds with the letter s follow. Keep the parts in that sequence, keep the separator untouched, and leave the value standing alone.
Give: 10h26
